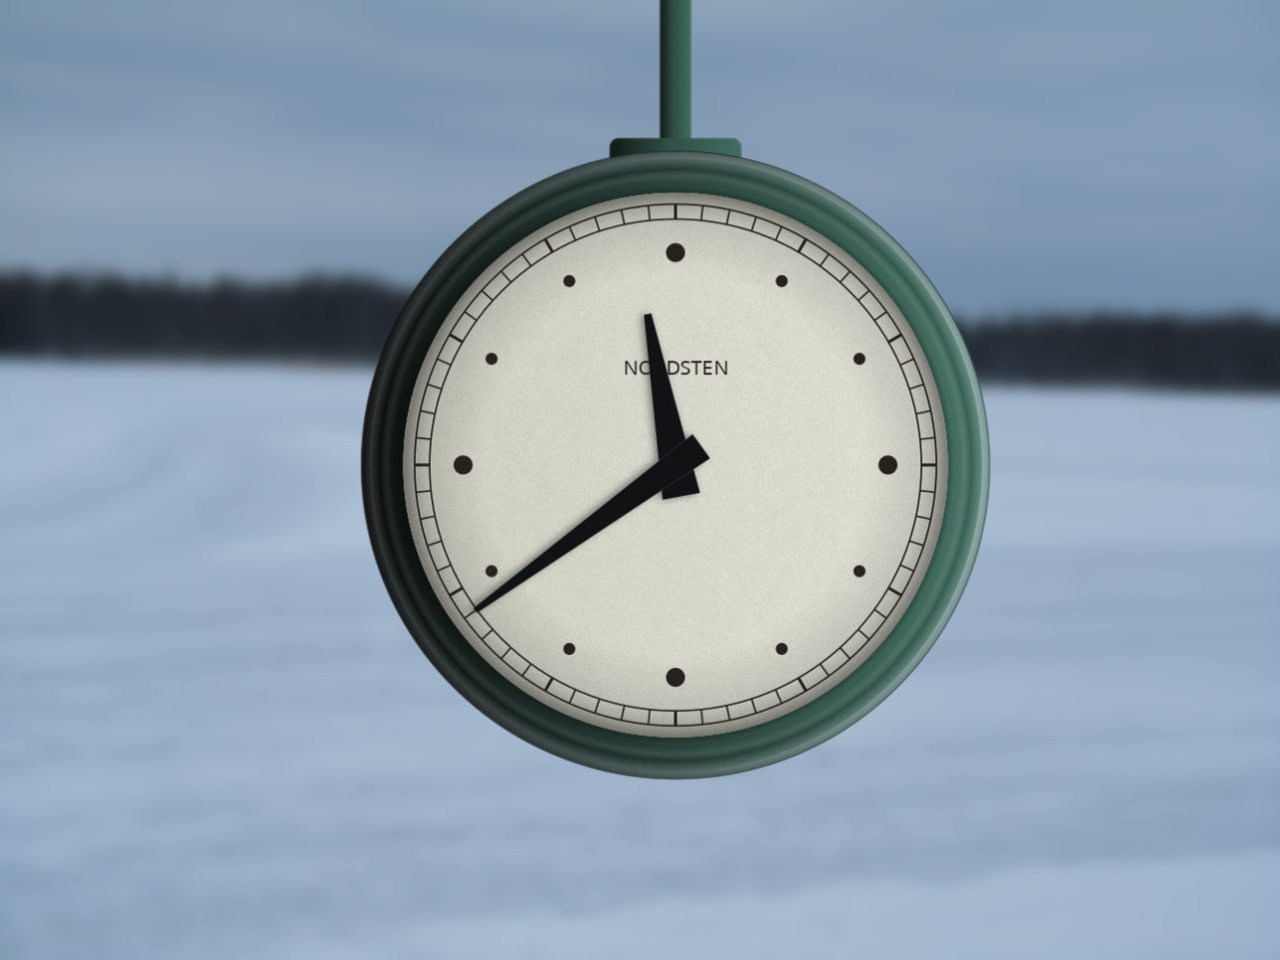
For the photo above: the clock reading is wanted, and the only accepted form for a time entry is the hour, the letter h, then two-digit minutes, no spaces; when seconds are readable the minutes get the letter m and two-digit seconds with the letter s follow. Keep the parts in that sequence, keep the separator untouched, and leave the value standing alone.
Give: 11h39
